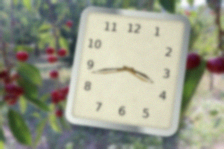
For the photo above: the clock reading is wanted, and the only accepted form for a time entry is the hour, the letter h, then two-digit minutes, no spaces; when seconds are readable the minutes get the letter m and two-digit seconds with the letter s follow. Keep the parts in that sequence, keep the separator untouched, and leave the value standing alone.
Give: 3h43
